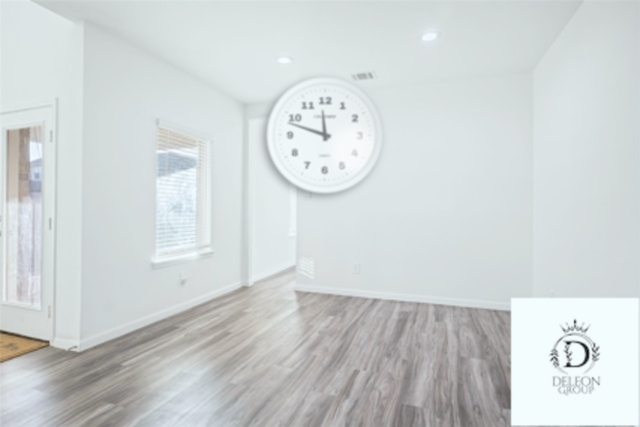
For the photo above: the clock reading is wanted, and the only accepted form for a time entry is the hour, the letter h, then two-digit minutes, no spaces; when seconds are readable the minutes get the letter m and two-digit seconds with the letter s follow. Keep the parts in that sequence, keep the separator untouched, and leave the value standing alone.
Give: 11h48
